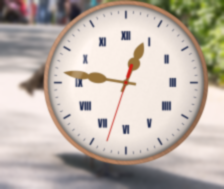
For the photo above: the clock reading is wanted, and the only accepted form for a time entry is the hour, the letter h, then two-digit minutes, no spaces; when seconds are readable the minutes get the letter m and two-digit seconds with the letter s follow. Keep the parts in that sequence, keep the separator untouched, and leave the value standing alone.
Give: 12h46m33s
